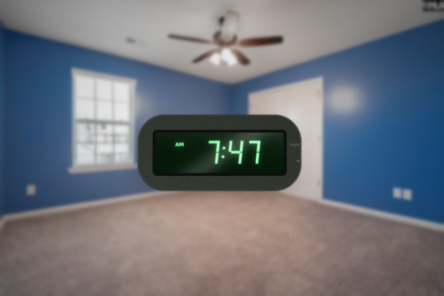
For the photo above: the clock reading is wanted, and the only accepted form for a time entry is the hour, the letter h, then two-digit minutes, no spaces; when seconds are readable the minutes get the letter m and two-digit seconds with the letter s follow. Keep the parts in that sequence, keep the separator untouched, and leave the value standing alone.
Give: 7h47
